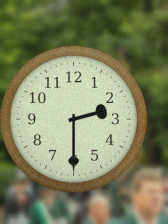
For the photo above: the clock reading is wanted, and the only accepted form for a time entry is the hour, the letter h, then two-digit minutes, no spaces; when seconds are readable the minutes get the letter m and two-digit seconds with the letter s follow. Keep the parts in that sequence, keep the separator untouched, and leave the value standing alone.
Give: 2h30
